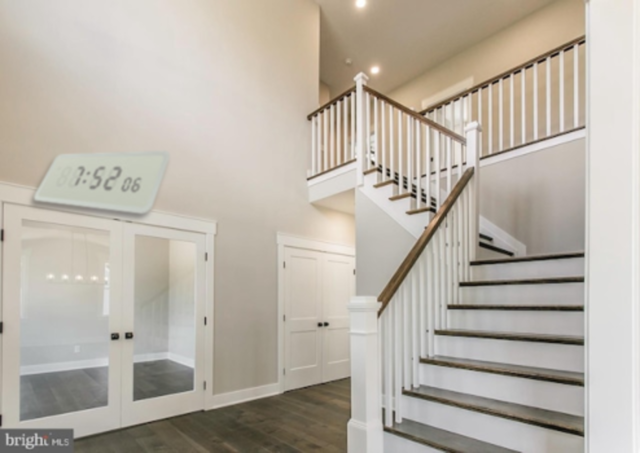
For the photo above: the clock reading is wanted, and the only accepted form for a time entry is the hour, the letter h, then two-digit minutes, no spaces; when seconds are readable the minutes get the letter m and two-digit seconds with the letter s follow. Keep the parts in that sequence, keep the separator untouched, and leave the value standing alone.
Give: 7h52m06s
